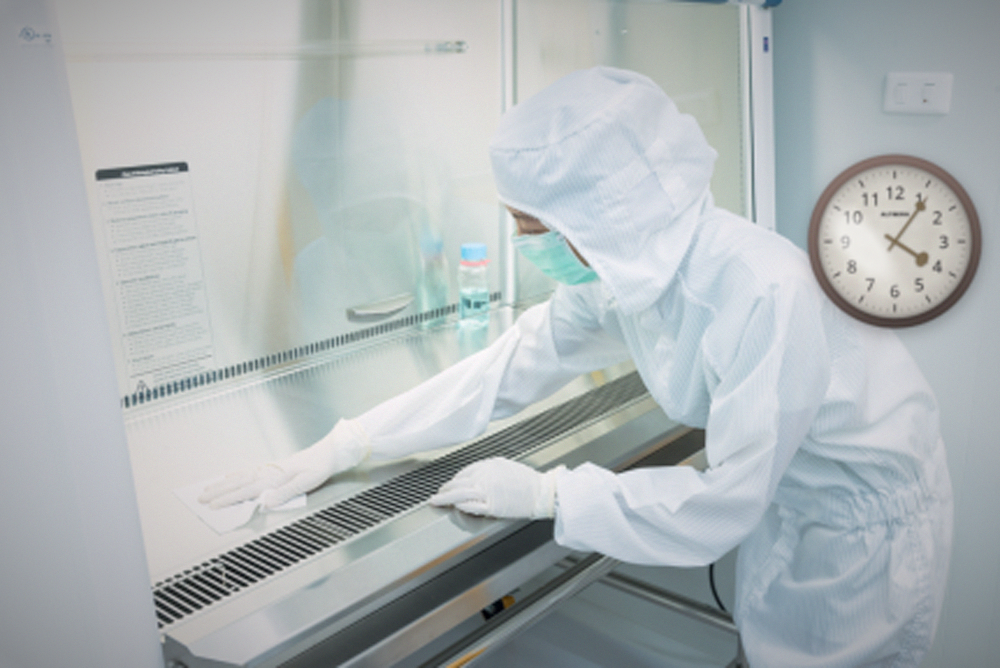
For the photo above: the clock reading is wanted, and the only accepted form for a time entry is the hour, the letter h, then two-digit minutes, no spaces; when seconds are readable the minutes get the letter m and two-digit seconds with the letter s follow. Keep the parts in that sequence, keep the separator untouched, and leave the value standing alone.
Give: 4h06
